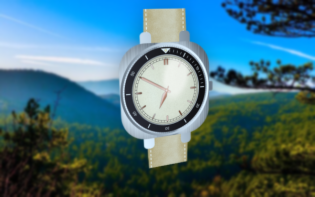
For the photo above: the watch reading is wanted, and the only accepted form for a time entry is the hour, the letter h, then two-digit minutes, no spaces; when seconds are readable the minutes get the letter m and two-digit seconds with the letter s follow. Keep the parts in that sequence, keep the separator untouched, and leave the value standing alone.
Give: 6h50
